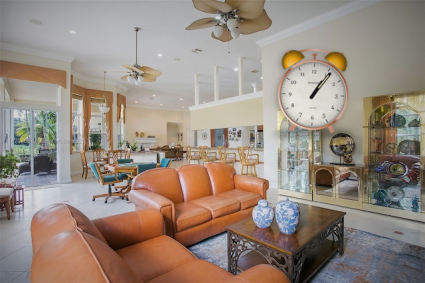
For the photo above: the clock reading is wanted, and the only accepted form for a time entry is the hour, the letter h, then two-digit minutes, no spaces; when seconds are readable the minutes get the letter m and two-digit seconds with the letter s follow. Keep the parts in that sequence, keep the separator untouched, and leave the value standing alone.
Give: 1h06
